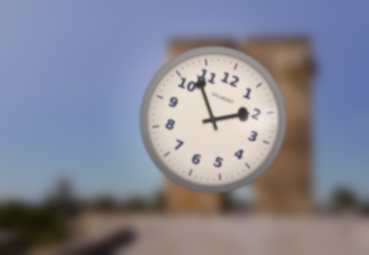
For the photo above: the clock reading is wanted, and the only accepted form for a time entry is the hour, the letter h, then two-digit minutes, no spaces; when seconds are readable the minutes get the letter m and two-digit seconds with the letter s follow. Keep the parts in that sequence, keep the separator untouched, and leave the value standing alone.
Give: 1h53
